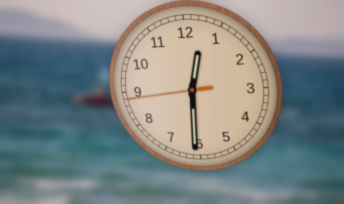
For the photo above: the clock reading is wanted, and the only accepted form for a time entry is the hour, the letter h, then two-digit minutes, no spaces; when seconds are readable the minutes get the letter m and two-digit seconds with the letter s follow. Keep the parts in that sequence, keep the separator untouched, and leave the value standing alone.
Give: 12h30m44s
